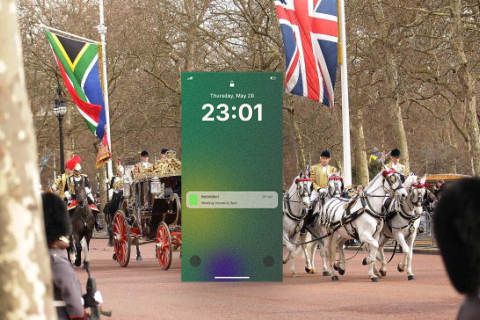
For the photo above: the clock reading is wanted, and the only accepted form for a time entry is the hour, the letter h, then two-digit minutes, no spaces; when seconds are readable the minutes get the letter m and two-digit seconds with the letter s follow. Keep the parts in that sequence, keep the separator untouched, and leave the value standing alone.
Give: 23h01
